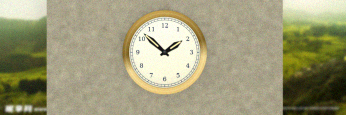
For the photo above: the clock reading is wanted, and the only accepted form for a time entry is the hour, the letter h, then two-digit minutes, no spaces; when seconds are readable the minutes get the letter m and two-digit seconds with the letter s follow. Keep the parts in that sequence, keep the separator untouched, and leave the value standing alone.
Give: 1h52
